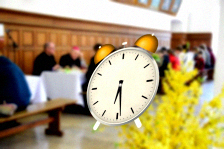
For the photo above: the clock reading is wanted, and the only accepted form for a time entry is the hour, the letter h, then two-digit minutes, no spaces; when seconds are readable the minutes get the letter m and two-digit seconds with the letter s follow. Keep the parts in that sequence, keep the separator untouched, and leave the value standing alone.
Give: 6h29
